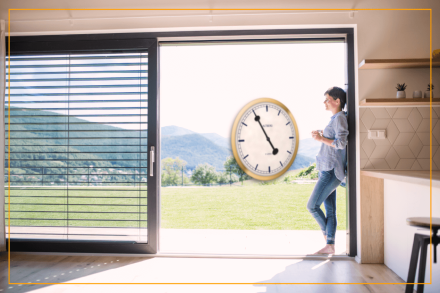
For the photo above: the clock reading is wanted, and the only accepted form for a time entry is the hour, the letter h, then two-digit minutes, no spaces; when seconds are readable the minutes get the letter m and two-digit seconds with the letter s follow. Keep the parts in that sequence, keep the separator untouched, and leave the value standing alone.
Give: 4h55
